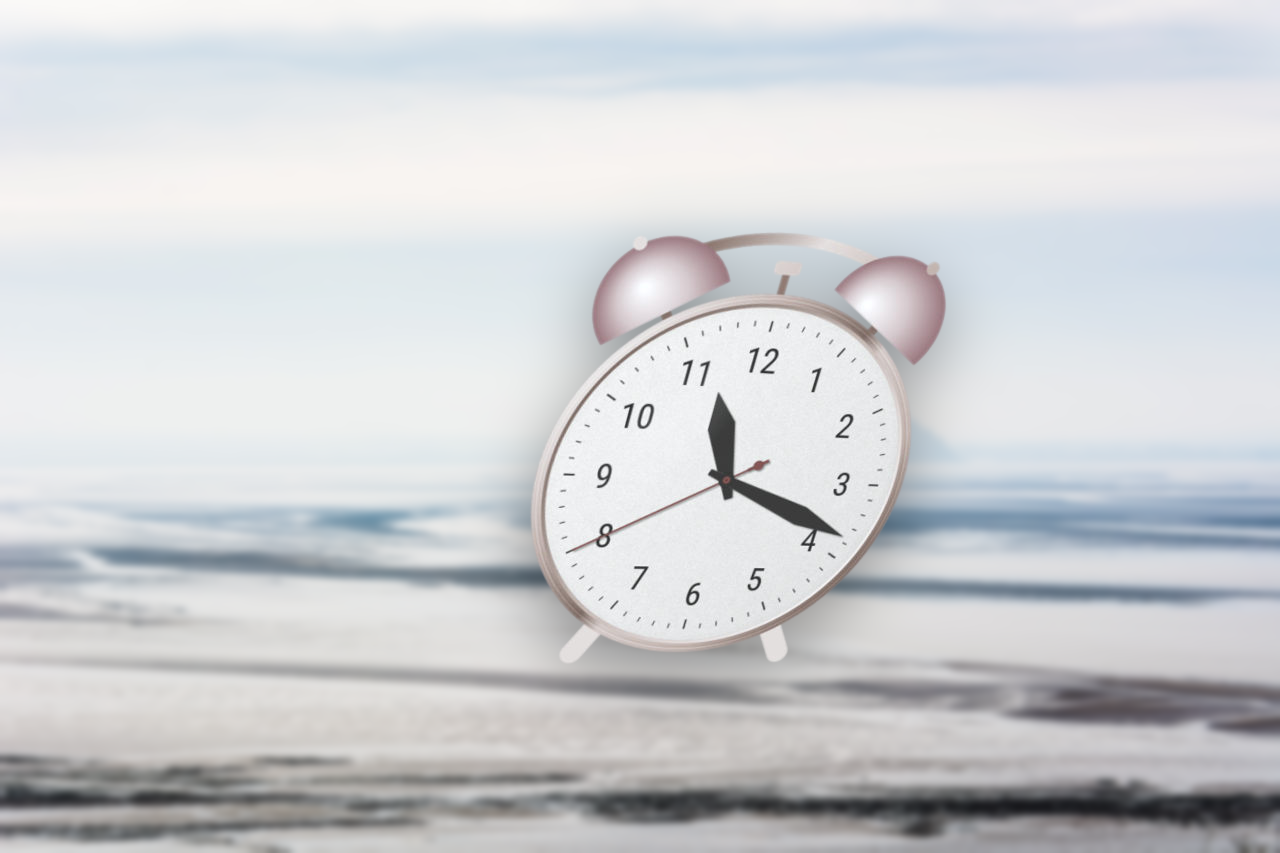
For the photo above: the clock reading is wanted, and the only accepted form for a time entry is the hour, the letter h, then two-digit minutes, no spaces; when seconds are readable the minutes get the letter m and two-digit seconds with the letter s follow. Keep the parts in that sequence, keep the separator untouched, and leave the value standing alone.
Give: 11h18m40s
